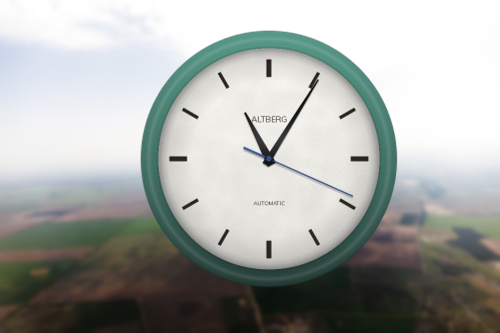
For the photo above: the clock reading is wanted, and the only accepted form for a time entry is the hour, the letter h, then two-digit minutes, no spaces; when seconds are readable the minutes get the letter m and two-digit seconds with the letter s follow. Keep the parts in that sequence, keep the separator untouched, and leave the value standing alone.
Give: 11h05m19s
